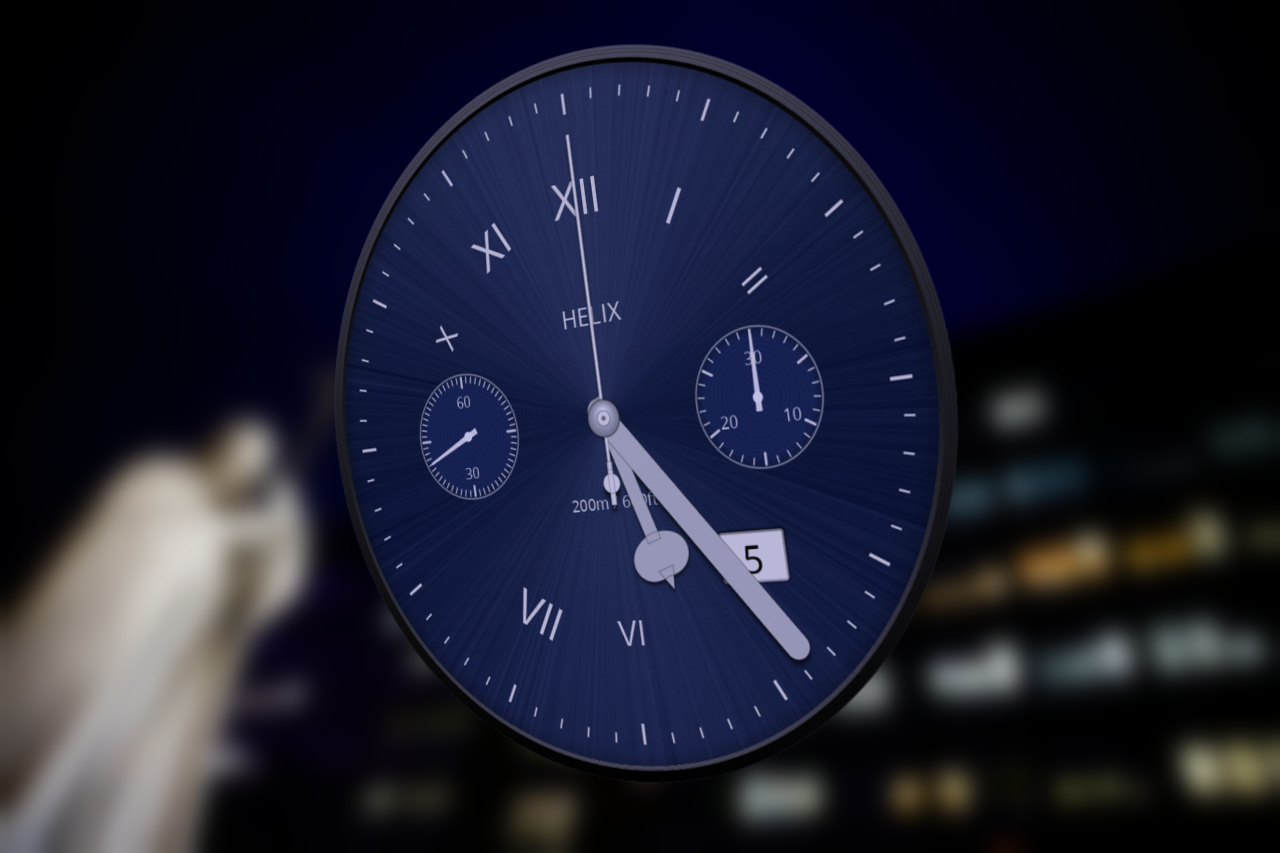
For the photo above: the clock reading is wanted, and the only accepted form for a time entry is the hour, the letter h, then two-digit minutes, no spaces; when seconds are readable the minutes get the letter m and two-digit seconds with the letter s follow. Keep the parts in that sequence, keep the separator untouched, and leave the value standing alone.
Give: 5h23m41s
